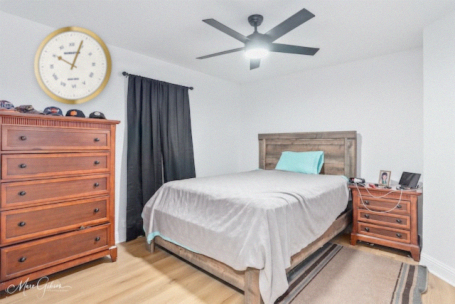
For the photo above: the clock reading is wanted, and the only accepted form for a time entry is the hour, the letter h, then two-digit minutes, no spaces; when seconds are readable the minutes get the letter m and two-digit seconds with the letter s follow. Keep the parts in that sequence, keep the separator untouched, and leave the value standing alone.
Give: 10h04
